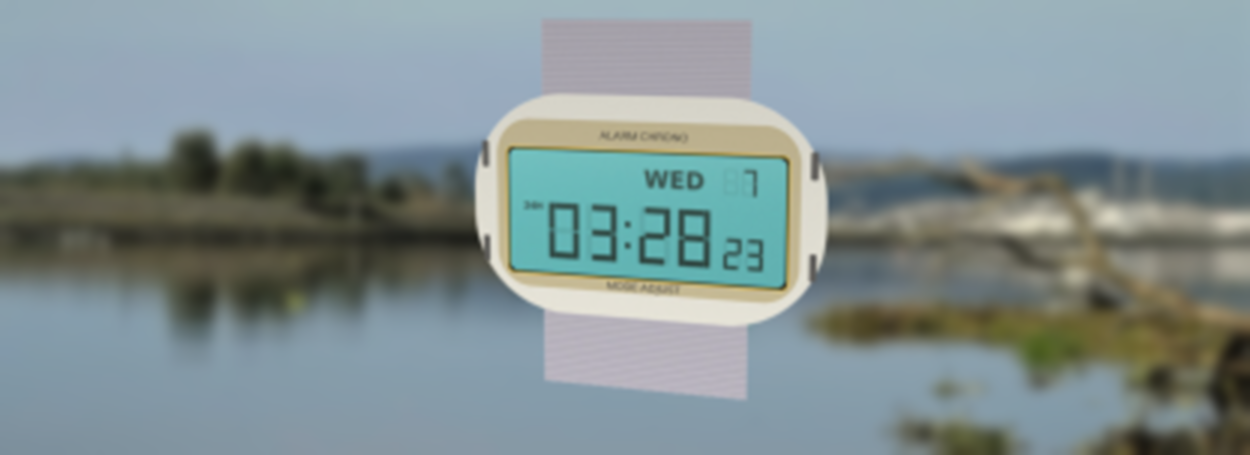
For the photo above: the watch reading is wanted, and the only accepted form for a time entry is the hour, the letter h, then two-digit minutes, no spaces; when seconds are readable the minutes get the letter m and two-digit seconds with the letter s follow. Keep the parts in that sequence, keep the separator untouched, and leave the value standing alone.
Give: 3h28m23s
